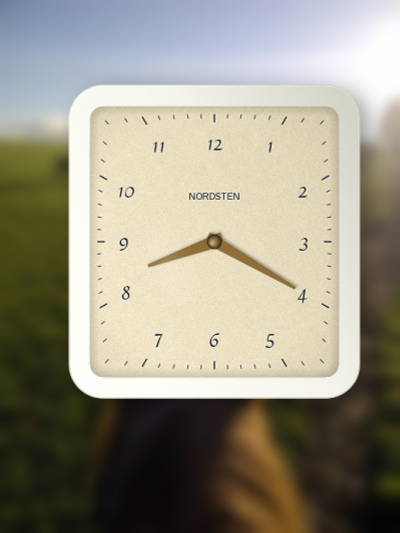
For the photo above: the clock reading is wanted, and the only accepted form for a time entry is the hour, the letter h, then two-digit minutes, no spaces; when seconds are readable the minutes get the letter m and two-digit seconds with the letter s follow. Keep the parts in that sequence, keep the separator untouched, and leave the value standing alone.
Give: 8h20
